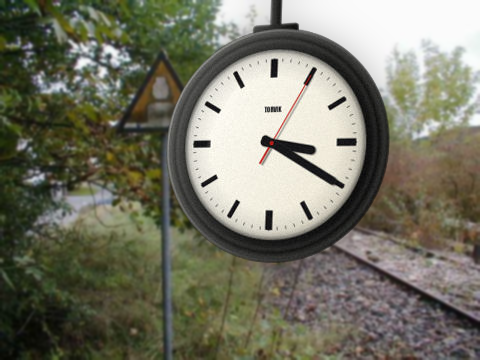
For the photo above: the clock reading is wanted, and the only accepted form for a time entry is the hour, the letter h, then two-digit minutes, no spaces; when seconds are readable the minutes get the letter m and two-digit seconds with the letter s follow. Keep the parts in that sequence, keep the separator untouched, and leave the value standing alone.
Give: 3h20m05s
